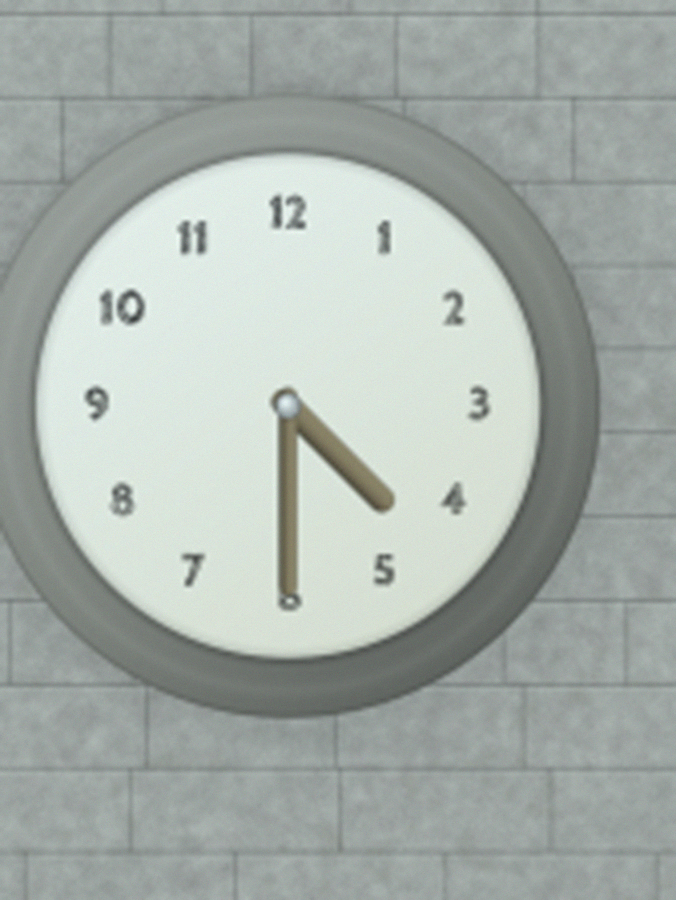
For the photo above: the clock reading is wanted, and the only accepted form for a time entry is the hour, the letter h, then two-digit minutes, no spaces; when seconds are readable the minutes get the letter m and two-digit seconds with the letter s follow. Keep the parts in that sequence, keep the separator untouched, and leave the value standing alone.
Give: 4h30
